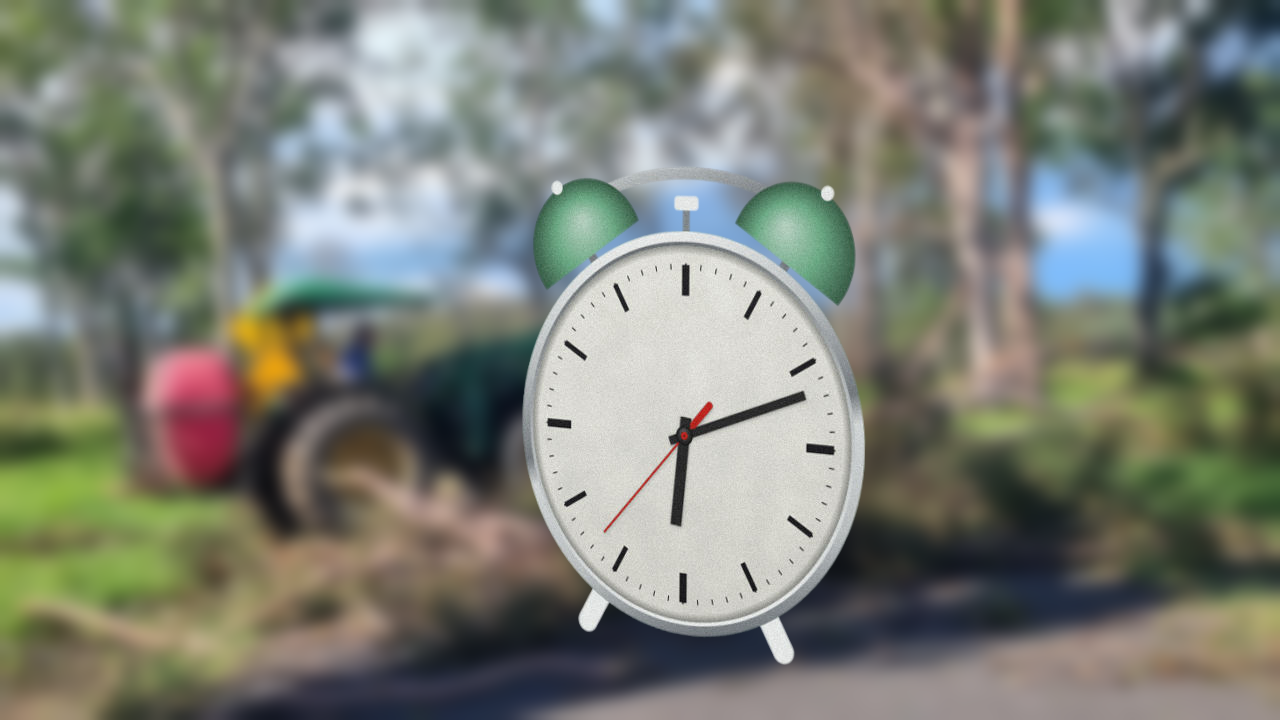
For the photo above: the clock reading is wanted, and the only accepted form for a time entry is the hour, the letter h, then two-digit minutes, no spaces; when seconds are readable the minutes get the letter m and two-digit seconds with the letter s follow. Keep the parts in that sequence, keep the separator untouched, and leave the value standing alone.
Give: 6h11m37s
